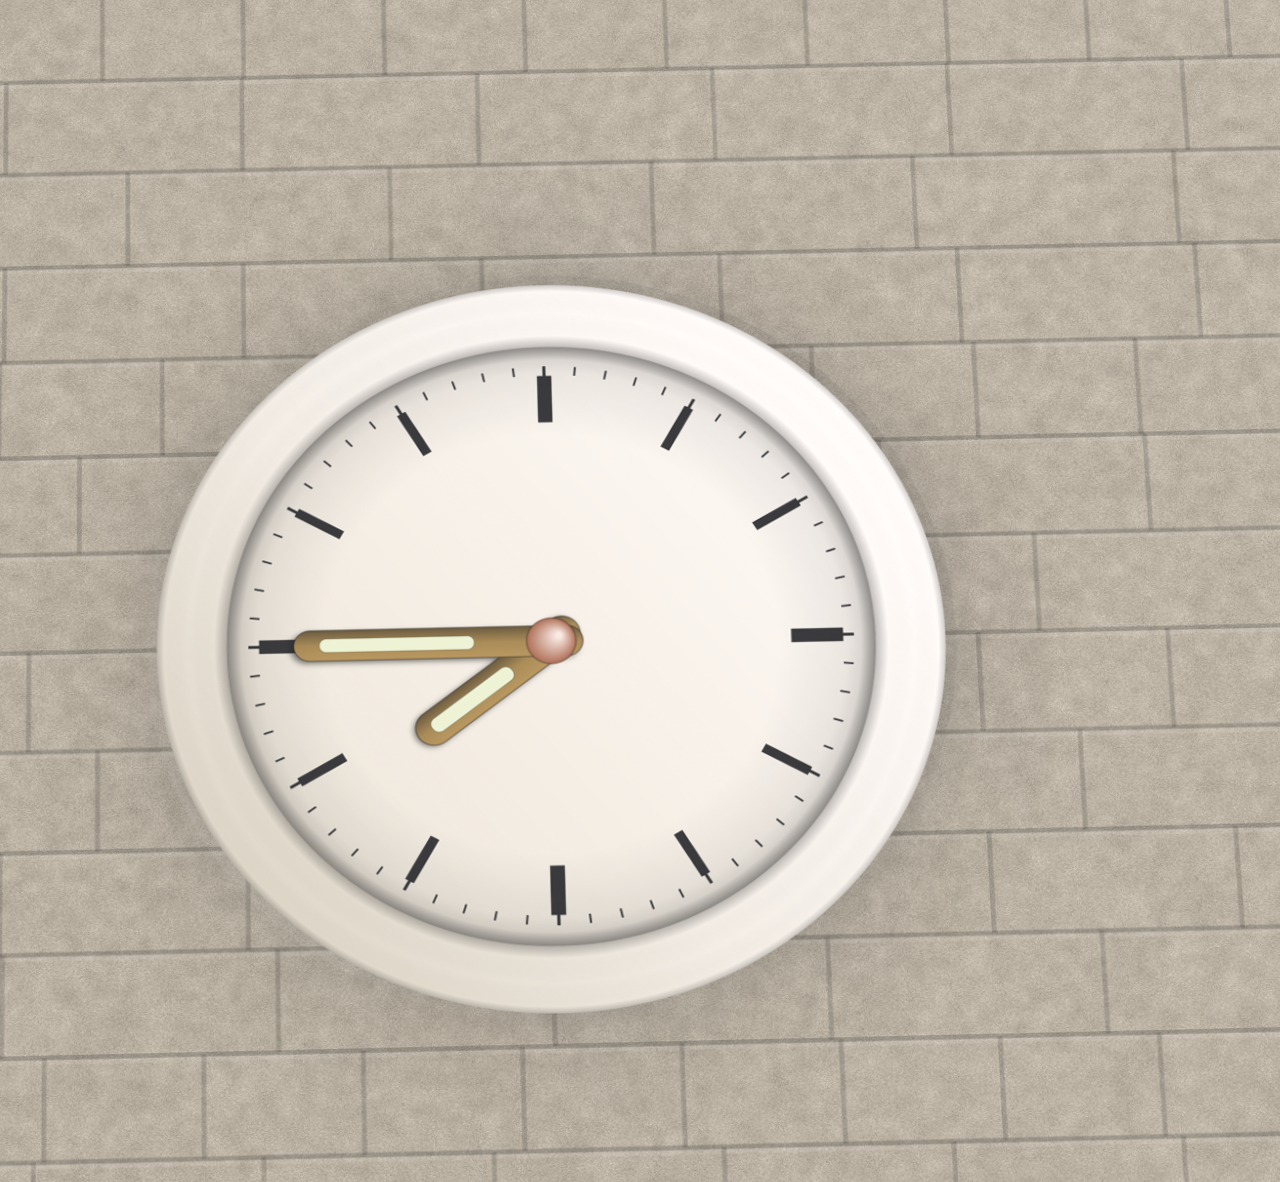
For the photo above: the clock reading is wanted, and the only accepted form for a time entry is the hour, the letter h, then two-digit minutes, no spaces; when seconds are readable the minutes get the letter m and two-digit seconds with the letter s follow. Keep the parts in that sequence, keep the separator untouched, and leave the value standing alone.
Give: 7h45
